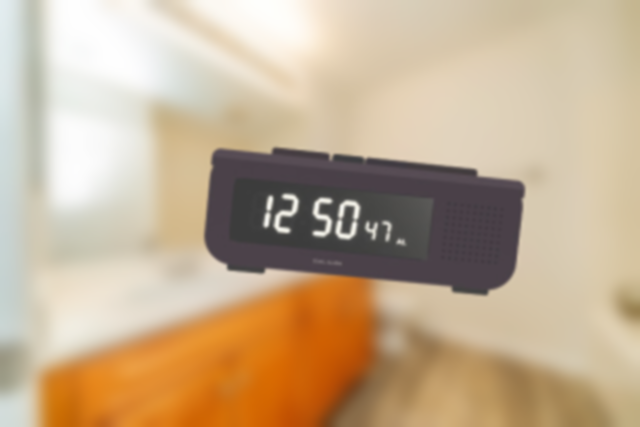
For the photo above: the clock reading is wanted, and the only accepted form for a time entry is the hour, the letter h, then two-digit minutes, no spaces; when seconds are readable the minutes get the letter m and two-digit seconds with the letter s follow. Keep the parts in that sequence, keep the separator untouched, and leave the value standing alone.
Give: 12h50m47s
